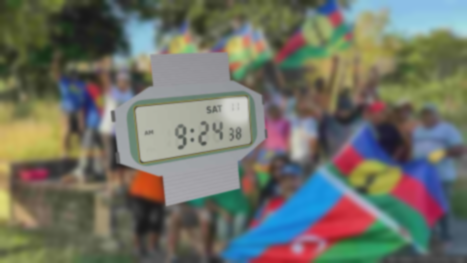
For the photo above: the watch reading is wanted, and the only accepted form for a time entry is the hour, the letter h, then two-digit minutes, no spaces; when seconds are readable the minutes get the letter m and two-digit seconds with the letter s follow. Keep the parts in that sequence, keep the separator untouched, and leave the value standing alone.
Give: 9h24m38s
